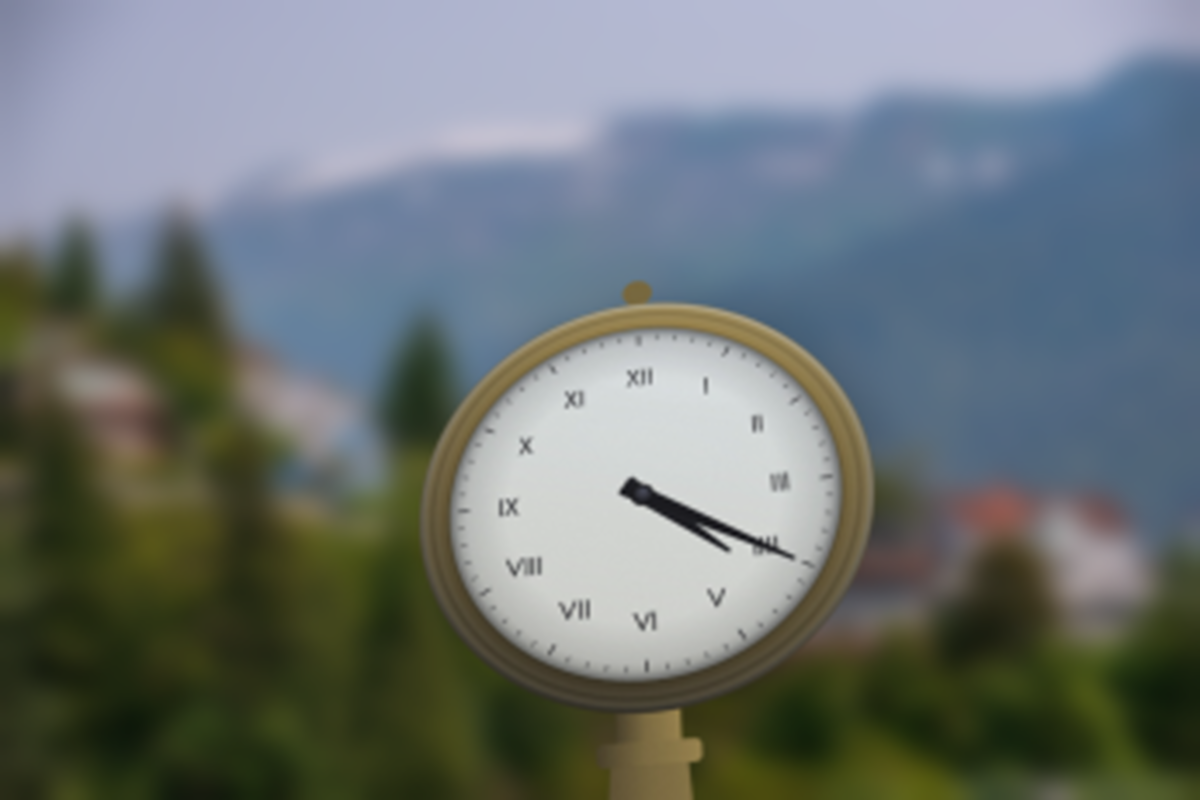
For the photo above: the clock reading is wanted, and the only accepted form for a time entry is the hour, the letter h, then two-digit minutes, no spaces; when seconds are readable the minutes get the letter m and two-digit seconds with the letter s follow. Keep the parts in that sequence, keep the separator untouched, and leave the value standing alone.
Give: 4h20
